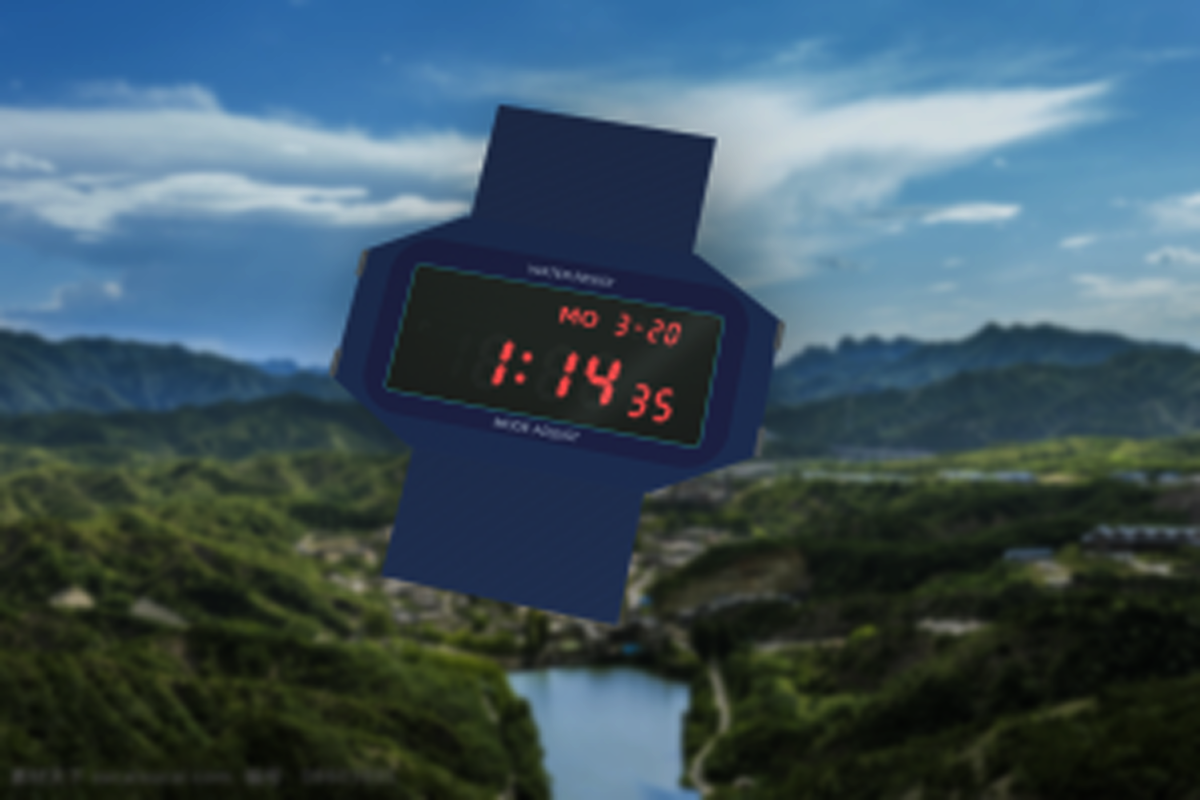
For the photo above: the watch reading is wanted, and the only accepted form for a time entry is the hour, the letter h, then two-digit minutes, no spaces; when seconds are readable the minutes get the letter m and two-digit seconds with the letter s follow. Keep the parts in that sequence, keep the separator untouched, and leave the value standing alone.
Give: 1h14m35s
